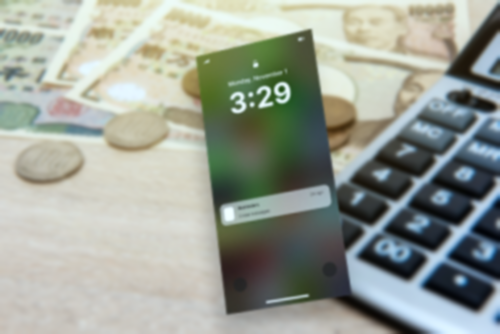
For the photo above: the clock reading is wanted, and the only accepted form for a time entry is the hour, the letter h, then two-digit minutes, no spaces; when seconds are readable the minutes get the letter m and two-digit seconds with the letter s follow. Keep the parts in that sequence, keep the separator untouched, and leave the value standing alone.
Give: 3h29
